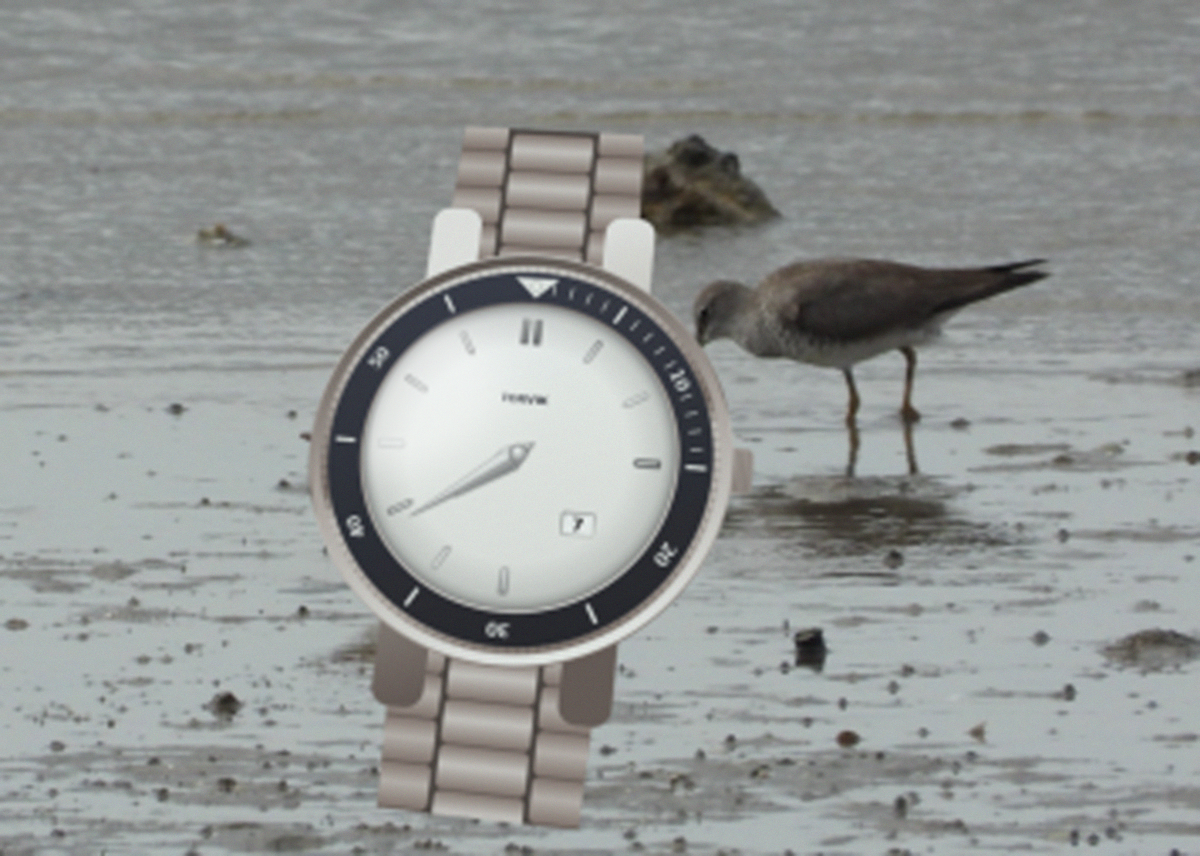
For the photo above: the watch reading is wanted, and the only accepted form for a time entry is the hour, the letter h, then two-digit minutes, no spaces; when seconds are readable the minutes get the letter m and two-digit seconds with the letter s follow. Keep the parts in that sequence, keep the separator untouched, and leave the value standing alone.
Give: 7h39
